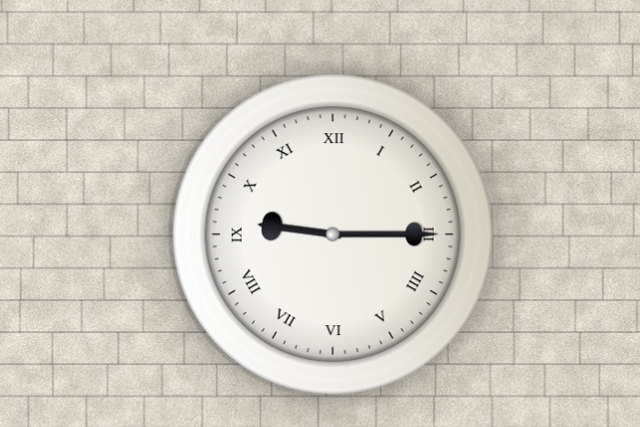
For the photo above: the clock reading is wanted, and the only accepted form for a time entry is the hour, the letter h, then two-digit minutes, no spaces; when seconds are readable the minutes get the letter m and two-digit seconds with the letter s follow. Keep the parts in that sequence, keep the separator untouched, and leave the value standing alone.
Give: 9h15
